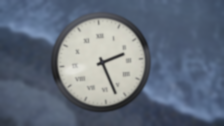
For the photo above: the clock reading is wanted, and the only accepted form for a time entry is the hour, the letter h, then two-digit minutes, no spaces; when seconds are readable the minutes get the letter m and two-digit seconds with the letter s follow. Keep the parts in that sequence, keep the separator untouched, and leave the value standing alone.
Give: 2h27
